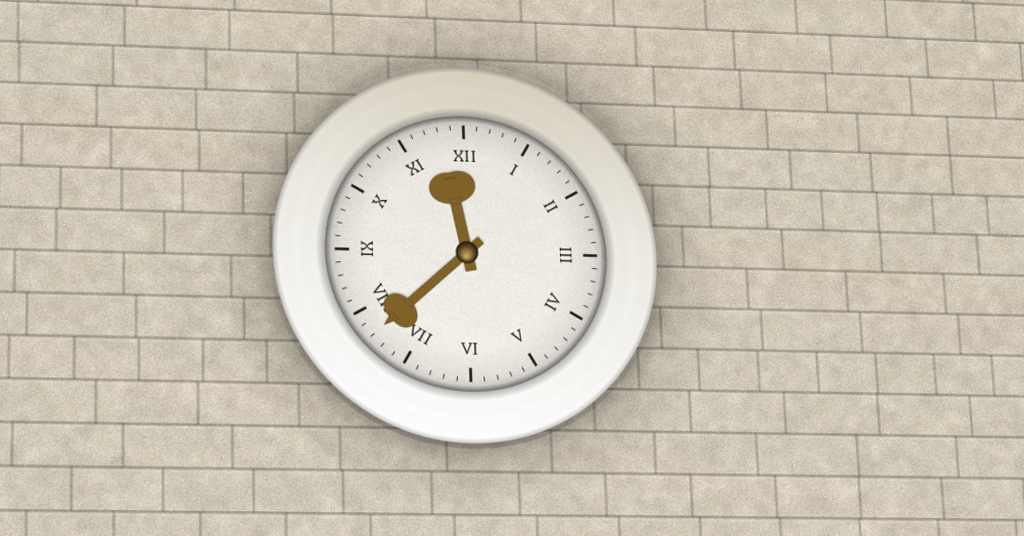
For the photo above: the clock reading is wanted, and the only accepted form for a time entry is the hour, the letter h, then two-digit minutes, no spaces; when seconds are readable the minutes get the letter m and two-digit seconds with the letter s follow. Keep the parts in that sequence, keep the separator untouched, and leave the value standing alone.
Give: 11h38
